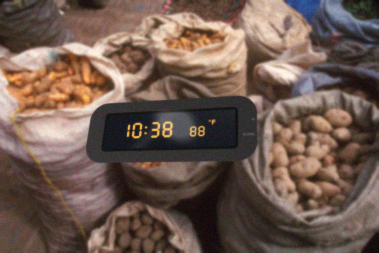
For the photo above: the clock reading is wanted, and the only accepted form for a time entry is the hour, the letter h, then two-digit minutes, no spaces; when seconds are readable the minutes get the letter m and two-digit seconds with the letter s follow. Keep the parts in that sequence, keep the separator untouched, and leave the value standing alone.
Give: 10h38
